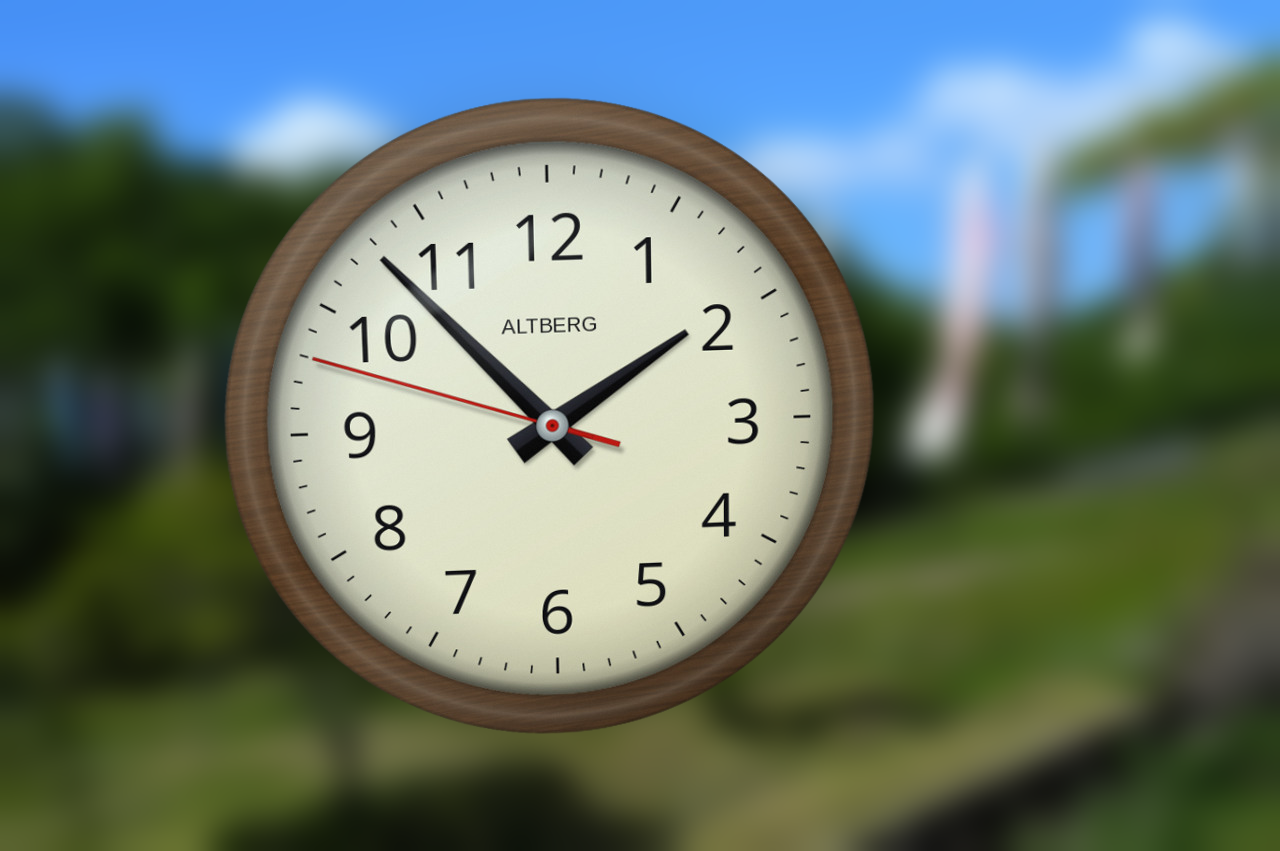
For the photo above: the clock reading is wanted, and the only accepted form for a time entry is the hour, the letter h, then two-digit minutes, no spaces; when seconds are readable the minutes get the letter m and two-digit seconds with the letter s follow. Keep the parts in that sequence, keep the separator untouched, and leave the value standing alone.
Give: 1h52m48s
